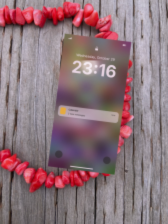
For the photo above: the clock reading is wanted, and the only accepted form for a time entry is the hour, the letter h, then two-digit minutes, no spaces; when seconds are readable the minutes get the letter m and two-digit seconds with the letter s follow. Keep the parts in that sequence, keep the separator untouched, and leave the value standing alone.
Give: 23h16
